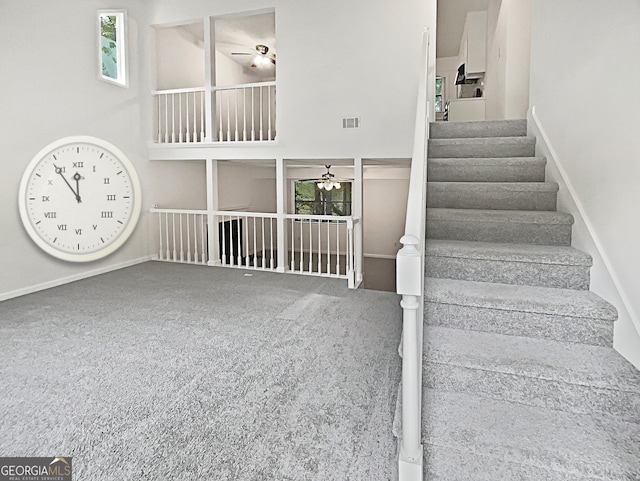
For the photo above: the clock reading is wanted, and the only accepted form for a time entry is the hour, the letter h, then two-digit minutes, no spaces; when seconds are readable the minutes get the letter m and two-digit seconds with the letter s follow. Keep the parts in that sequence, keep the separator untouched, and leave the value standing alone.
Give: 11h54
